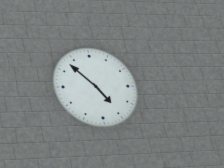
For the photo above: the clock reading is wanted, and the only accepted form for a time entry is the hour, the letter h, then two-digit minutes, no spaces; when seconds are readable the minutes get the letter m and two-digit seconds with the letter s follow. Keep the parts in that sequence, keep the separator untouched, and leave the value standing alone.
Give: 4h53
